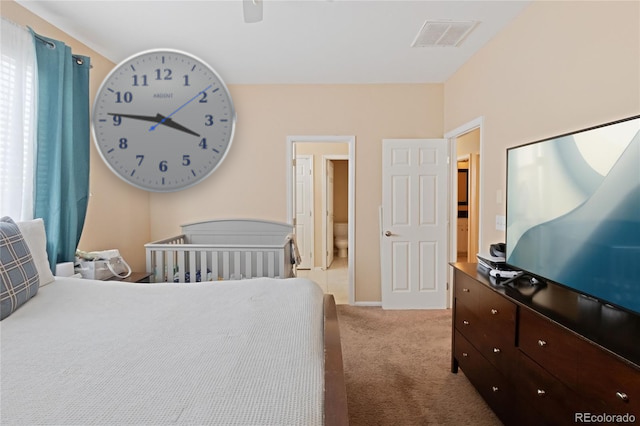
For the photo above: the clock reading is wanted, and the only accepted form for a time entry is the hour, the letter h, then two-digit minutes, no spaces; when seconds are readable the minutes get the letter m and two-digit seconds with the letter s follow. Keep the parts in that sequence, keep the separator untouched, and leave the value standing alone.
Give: 3h46m09s
